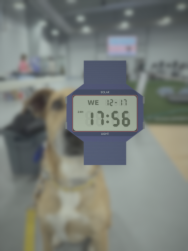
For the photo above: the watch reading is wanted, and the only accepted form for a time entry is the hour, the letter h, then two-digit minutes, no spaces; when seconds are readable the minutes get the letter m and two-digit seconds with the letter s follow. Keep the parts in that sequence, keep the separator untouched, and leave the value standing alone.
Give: 17h56
